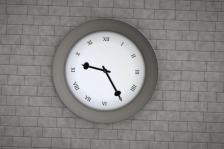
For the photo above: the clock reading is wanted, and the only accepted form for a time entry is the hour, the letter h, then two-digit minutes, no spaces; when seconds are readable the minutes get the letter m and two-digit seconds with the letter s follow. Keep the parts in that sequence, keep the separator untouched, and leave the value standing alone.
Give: 9h25
